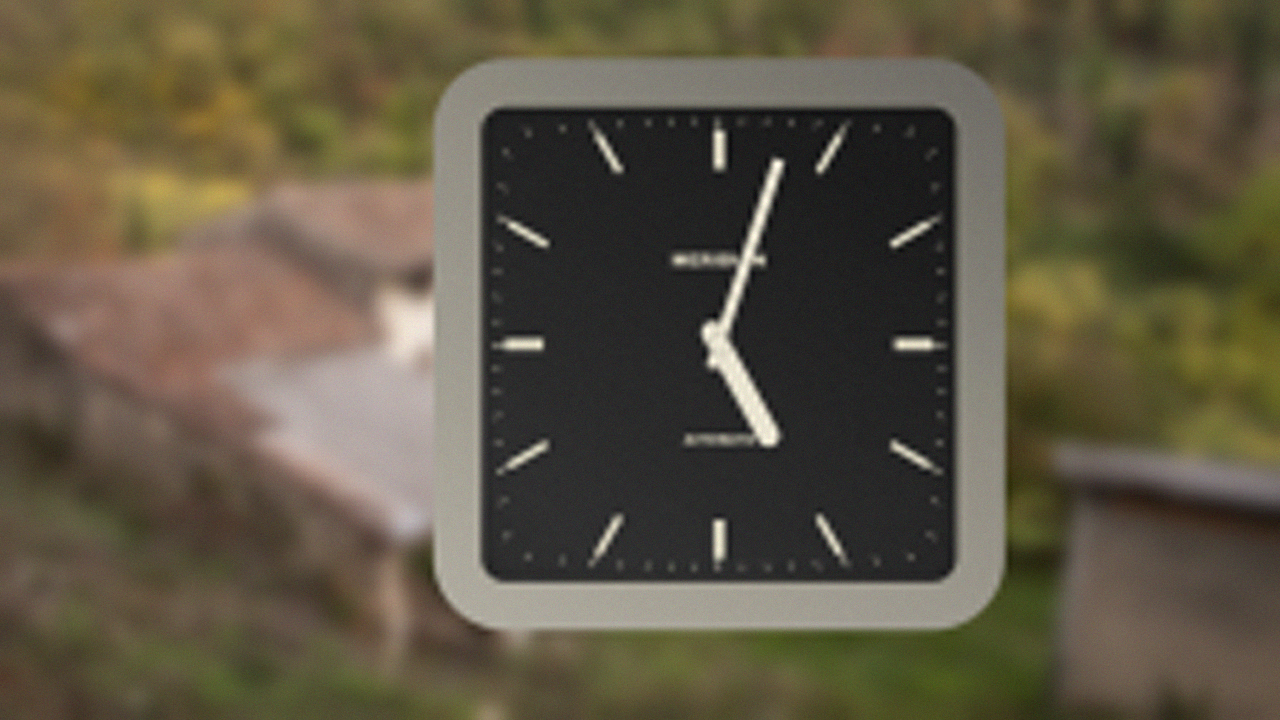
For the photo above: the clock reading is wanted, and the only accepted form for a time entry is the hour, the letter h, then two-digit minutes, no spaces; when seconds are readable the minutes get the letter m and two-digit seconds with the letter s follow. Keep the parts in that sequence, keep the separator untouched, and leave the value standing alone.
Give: 5h03
